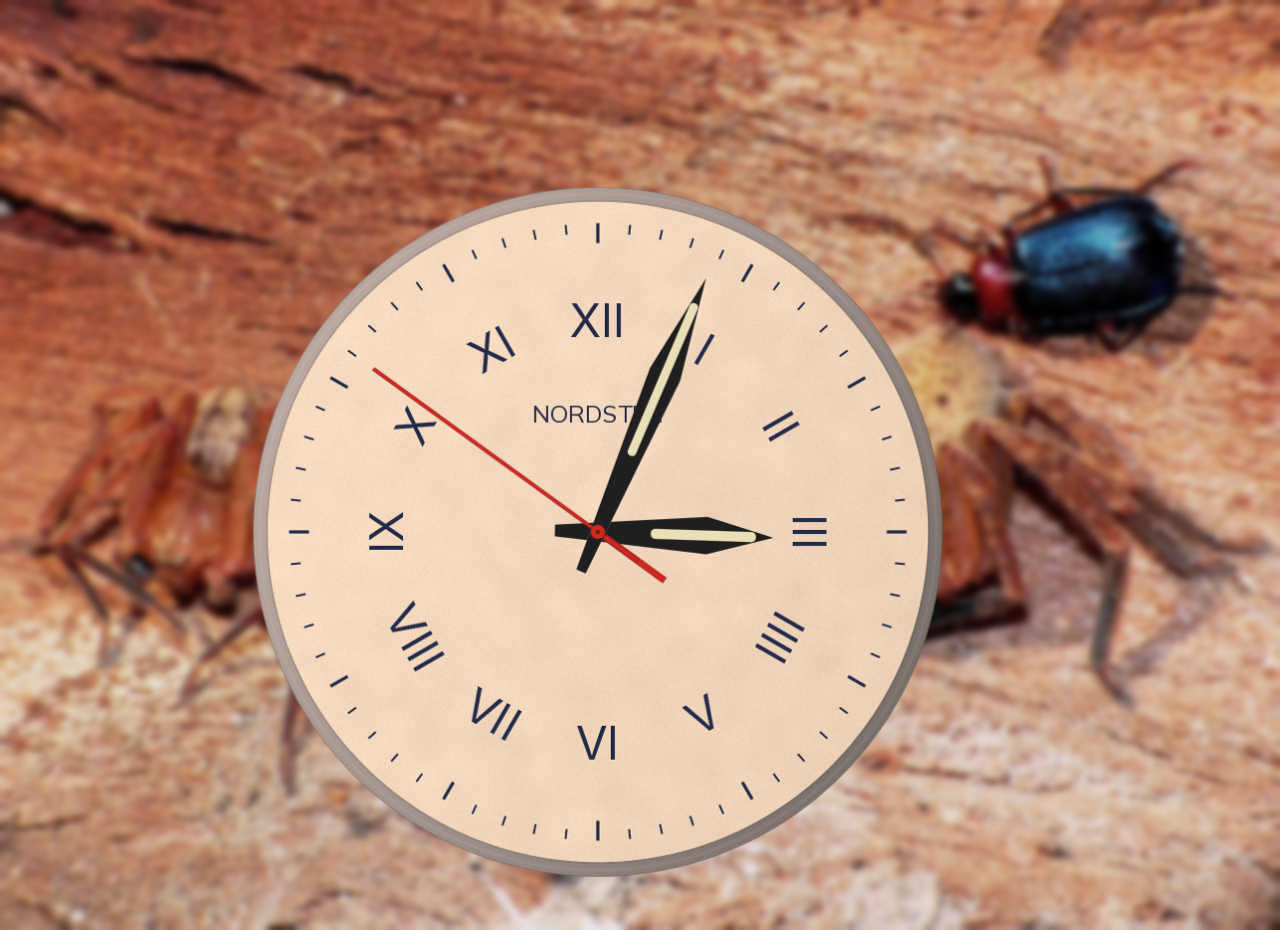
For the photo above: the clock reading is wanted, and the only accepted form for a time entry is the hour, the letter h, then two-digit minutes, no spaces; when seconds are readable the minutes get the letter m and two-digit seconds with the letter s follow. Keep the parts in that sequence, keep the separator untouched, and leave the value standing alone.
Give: 3h03m51s
